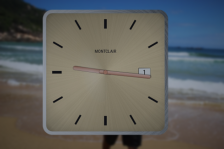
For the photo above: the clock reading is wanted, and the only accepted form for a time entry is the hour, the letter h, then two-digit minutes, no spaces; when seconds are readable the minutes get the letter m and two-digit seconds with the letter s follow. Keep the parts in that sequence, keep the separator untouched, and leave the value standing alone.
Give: 9h16
